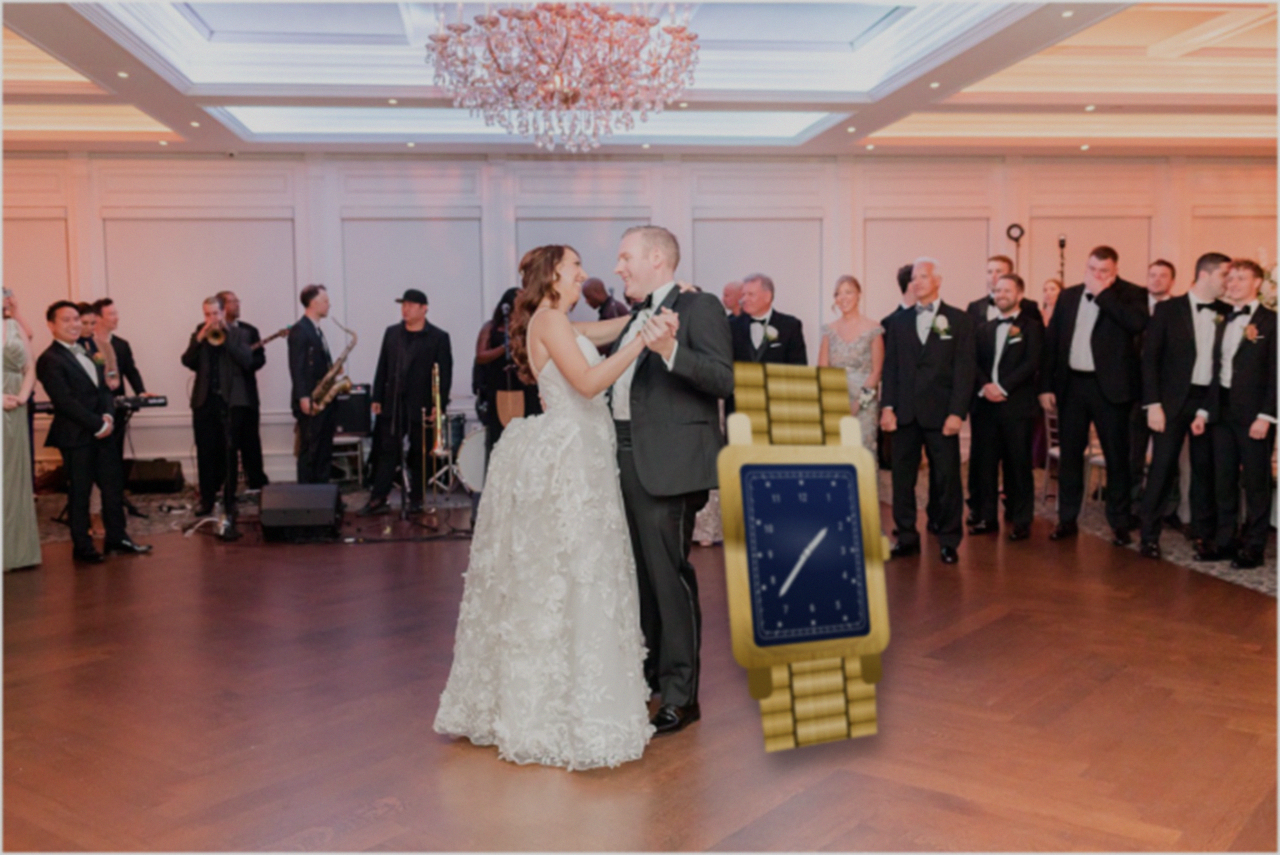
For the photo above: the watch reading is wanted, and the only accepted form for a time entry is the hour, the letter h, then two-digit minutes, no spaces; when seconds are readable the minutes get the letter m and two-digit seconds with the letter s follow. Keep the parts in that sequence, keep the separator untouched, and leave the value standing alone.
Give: 1h37
